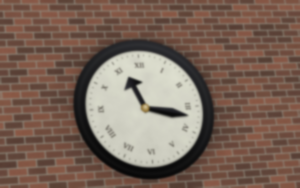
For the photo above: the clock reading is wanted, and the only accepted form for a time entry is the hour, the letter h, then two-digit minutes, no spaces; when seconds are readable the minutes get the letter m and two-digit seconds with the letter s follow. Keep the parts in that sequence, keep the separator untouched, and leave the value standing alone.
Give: 11h17
